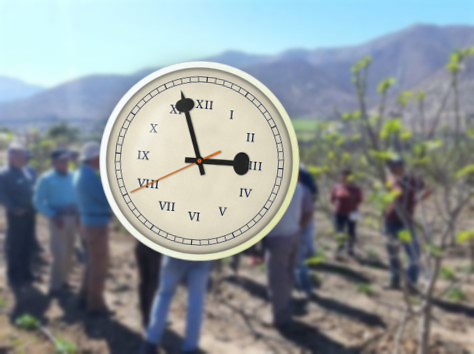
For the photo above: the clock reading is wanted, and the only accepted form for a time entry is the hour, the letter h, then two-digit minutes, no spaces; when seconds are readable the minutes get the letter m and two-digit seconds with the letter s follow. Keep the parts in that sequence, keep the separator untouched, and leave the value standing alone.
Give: 2h56m40s
